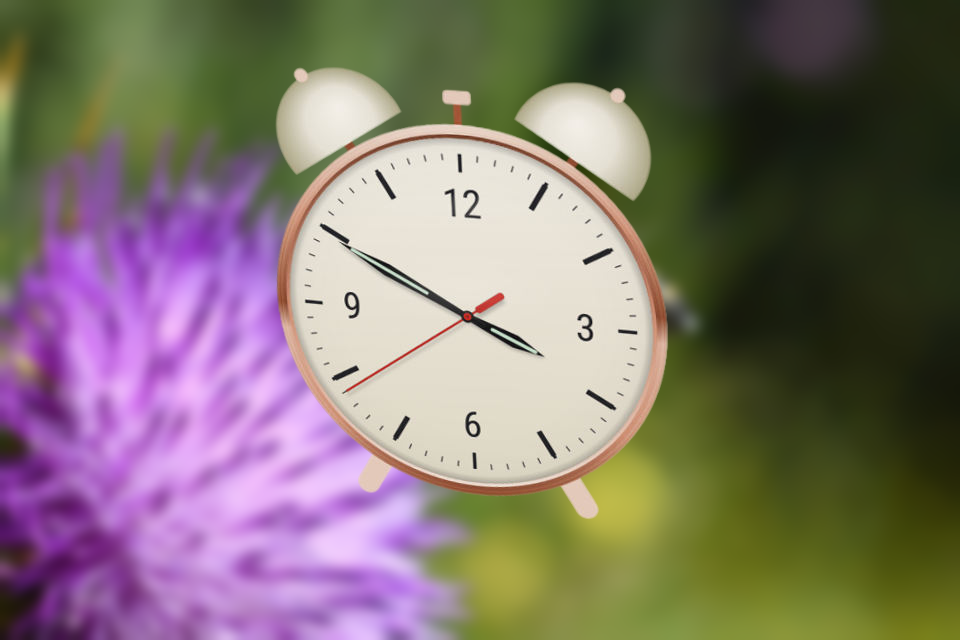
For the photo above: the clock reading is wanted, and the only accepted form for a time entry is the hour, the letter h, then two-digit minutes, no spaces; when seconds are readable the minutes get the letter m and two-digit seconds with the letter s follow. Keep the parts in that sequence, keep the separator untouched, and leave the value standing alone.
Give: 3h49m39s
